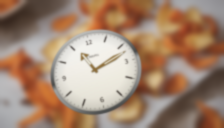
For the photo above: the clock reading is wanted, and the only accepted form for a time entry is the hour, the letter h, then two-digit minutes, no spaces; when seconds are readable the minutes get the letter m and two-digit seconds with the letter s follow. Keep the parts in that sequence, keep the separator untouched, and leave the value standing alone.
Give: 11h12
